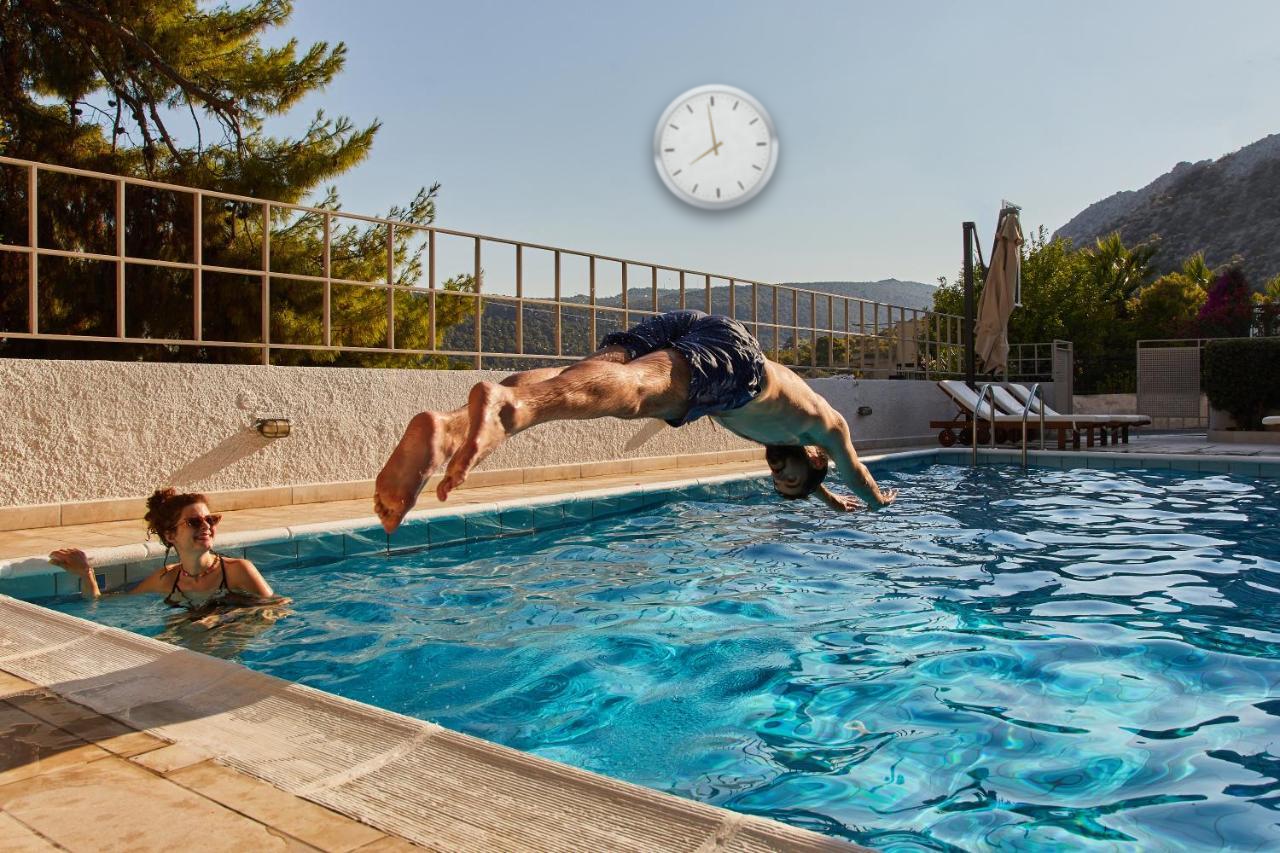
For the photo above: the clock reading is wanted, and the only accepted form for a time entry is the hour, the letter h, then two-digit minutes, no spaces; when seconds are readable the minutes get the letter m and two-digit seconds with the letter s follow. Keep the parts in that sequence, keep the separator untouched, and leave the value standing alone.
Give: 7h59
